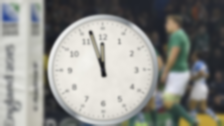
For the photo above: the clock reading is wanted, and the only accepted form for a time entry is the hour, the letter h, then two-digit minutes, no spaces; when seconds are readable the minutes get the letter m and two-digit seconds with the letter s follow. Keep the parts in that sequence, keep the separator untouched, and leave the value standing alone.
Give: 11h57
